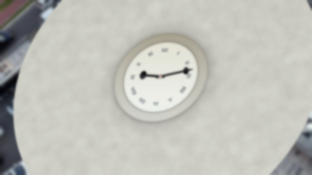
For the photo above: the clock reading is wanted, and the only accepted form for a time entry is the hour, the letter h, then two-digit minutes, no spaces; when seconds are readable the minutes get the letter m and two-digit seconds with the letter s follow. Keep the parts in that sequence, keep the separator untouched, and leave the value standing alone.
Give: 9h13
